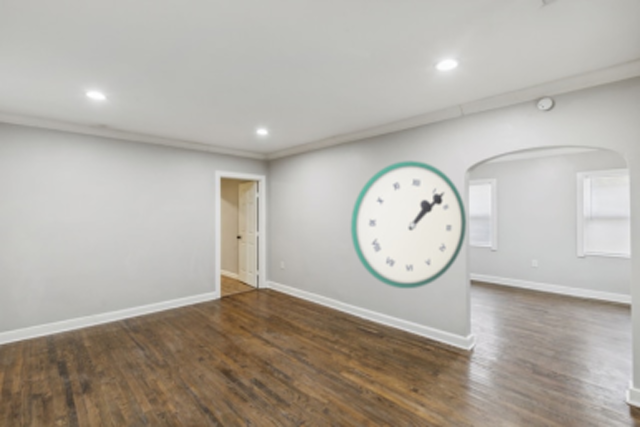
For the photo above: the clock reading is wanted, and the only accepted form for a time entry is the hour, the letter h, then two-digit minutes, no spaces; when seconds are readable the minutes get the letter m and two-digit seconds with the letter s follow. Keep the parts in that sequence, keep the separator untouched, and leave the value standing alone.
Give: 1h07
